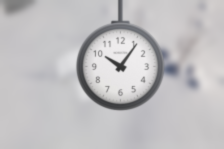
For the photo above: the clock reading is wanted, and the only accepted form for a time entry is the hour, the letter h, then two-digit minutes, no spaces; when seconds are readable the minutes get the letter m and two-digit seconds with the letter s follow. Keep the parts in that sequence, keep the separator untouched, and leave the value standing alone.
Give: 10h06
